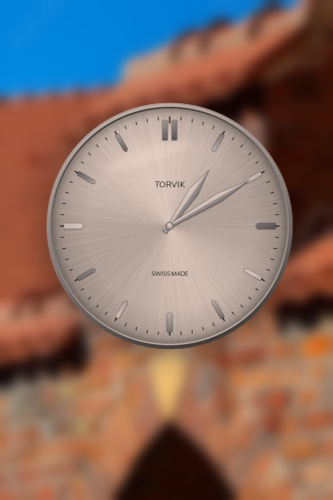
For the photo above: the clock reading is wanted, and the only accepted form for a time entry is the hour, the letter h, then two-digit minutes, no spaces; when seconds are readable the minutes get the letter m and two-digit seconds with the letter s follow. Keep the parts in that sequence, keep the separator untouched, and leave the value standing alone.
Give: 1h10
